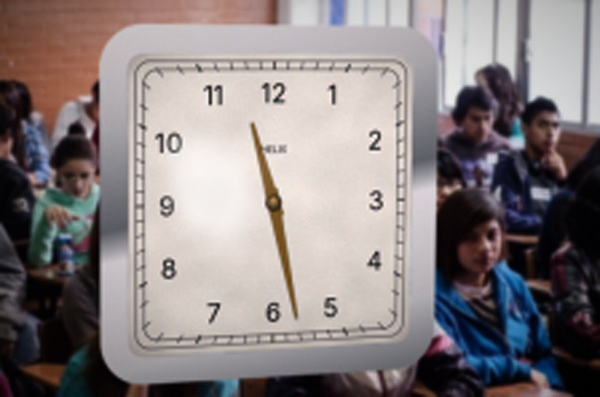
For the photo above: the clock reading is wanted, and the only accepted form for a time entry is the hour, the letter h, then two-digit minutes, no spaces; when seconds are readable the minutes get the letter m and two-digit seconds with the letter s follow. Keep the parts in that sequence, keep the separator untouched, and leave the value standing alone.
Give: 11h28
